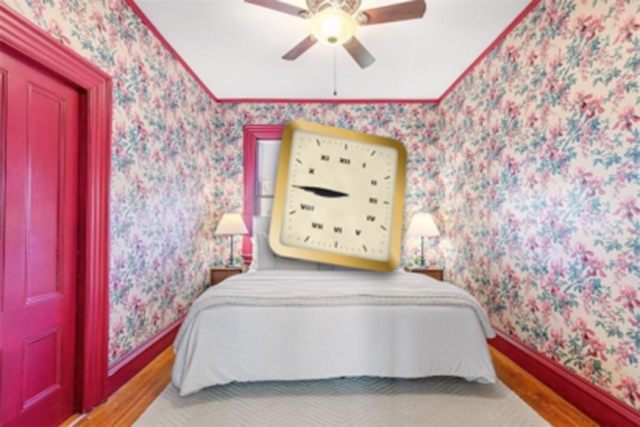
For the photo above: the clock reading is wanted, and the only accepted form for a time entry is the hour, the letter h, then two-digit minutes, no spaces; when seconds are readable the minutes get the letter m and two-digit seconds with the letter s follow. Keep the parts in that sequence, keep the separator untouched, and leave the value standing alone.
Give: 8h45
